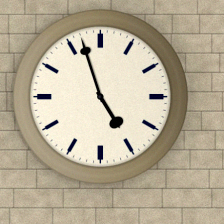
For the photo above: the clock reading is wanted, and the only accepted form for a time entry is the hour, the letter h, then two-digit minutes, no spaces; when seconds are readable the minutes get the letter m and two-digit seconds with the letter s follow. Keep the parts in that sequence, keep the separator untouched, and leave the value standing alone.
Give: 4h57
